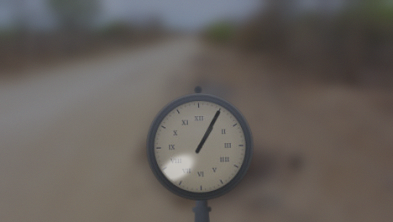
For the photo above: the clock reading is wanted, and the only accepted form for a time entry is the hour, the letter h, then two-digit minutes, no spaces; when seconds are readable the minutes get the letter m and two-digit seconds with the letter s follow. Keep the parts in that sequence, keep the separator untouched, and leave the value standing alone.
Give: 1h05
